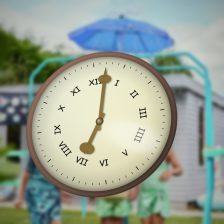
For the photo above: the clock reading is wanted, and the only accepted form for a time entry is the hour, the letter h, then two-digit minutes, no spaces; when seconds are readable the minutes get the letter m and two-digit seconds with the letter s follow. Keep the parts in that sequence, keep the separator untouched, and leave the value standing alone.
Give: 7h02
